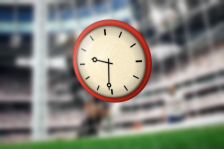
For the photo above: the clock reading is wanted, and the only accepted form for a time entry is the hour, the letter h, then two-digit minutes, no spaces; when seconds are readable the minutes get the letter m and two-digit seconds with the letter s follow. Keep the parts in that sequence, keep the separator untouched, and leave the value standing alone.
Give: 9h31
